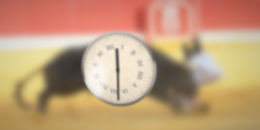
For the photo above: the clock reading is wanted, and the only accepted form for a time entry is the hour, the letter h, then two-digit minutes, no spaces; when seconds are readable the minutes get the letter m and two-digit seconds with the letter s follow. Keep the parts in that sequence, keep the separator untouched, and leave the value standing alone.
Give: 12h33
